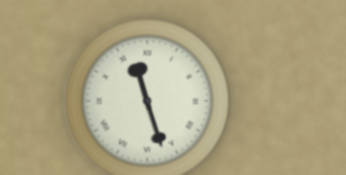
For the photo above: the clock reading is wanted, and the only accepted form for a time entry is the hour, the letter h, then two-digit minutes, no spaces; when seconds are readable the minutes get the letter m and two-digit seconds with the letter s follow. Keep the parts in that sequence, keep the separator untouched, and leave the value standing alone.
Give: 11h27
